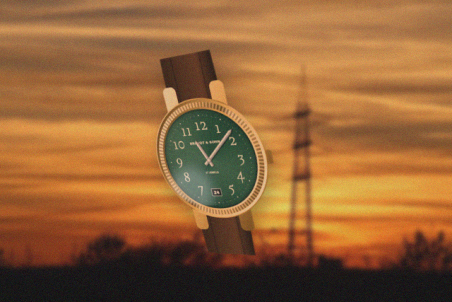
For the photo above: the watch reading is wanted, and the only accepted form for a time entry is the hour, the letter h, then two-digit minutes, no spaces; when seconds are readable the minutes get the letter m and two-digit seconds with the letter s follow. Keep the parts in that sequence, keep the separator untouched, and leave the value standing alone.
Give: 11h08
